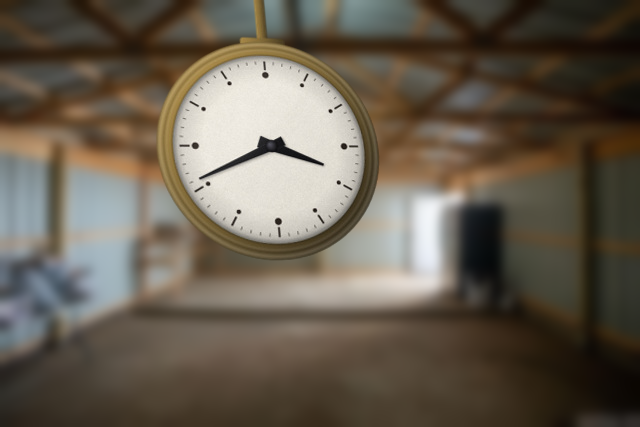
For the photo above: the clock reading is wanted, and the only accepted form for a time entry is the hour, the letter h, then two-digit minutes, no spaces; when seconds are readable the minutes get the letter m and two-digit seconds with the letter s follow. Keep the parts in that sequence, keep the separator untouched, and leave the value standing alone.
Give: 3h41
